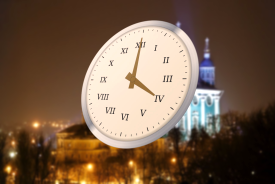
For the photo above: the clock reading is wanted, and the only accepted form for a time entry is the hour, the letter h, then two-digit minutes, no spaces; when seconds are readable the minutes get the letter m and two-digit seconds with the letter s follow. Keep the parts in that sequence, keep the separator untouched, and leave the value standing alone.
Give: 4h00
